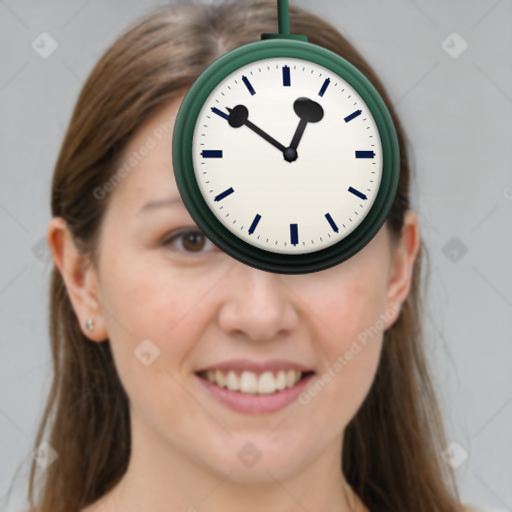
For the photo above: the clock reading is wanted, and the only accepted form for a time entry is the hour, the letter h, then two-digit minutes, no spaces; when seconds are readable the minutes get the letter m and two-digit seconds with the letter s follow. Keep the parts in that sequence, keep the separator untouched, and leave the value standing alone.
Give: 12h51
